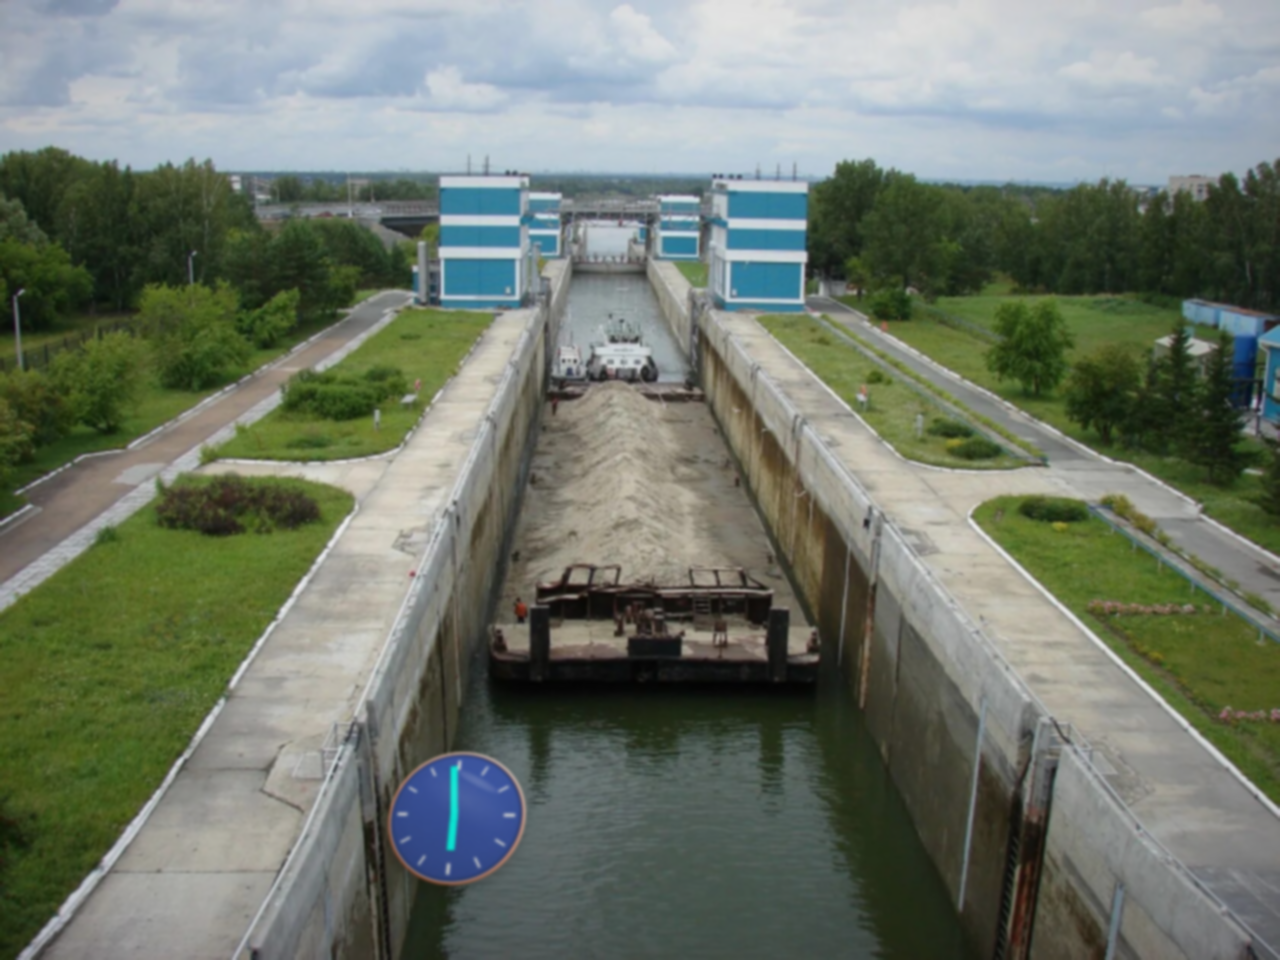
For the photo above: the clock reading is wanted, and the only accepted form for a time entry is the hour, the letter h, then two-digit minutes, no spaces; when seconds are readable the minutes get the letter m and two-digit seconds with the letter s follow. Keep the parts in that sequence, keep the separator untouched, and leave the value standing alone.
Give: 5h59
